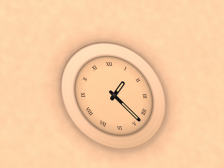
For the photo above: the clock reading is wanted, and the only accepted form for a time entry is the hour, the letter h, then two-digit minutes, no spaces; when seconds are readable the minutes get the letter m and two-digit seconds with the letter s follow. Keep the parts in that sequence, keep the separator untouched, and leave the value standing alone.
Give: 1h23
